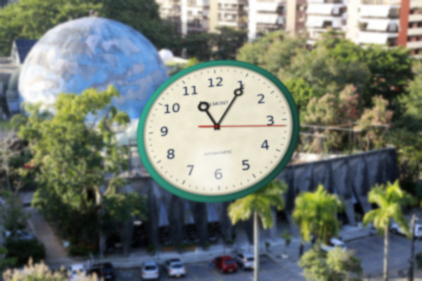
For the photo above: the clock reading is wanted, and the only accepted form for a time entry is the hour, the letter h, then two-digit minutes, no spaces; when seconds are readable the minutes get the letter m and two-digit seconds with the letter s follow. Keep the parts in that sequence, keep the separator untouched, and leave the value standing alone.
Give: 11h05m16s
